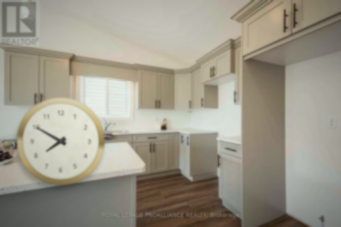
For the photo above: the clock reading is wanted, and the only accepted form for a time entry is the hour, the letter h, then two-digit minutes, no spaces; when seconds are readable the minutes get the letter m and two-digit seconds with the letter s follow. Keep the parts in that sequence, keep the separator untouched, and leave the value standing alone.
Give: 7h50
